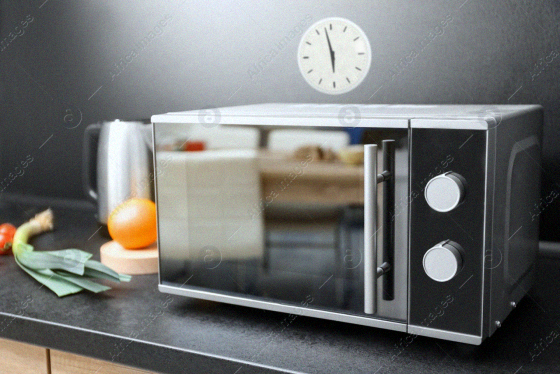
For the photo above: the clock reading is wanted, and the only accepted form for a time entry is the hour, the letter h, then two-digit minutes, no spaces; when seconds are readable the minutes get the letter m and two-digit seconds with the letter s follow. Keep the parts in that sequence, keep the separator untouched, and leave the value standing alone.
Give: 5h58
